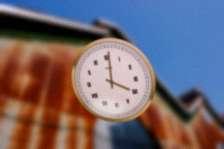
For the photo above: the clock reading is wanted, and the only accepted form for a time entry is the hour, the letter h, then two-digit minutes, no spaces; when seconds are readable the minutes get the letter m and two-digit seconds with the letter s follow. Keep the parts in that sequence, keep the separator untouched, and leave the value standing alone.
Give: 4h01
